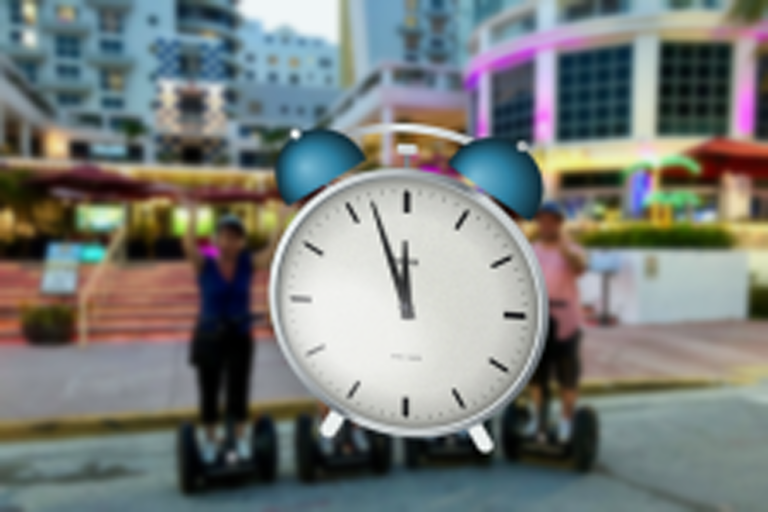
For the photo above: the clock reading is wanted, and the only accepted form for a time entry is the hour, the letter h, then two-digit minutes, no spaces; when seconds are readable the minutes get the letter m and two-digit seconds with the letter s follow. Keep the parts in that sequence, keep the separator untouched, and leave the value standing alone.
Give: 11h57
